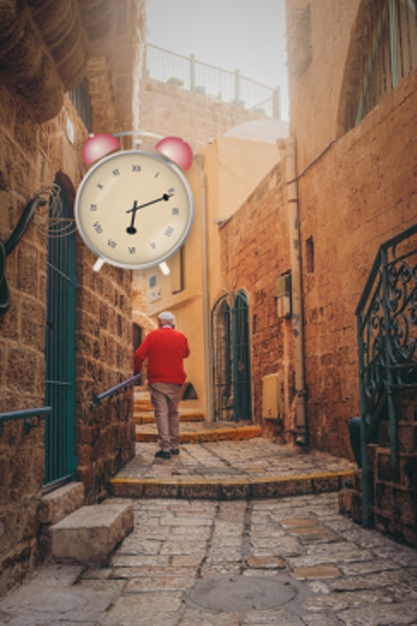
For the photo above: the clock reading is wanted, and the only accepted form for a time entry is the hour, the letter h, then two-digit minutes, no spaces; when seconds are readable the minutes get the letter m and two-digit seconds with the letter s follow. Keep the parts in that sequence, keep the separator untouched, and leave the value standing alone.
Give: 6h11
